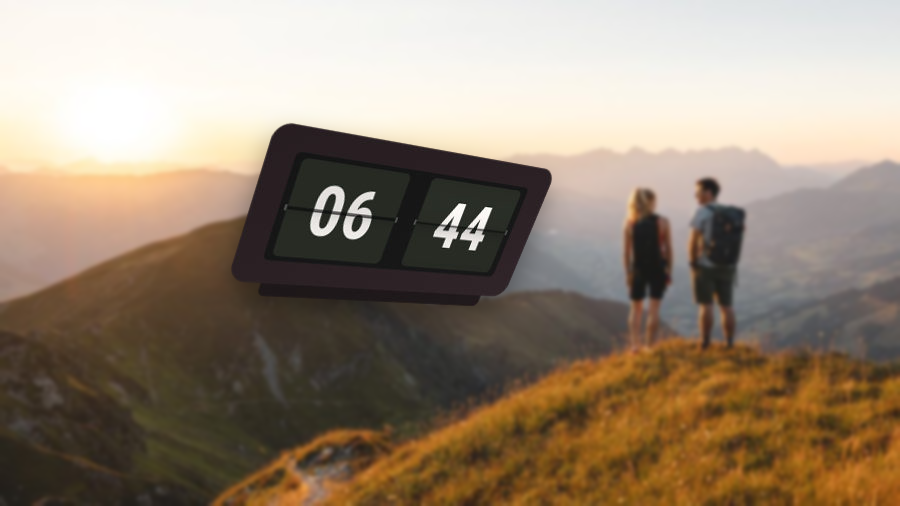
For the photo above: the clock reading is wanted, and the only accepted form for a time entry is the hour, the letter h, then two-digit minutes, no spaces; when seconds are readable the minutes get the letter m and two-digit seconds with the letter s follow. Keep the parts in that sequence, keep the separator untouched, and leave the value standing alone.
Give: 6h44
